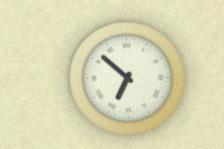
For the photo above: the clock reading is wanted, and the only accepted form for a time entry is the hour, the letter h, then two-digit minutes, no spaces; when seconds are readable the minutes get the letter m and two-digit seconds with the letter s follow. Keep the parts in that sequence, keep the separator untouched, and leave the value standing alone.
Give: 6h52
